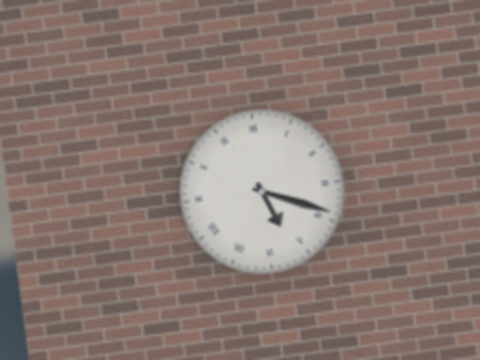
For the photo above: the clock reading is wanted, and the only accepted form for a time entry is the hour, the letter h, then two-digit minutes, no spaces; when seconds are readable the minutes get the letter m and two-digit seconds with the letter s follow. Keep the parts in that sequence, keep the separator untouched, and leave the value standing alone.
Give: 5h19
